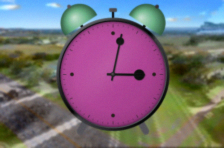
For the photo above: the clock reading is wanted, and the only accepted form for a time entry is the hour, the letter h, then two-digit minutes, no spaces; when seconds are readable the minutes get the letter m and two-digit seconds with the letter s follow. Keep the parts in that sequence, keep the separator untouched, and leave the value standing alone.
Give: 3h02
